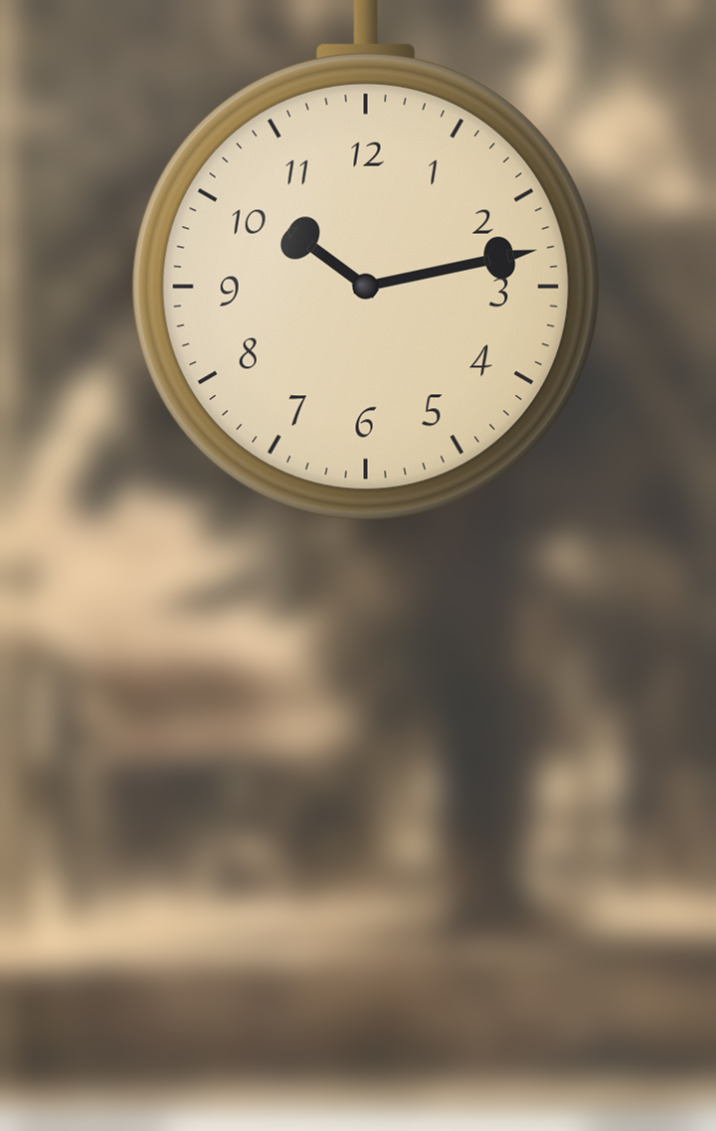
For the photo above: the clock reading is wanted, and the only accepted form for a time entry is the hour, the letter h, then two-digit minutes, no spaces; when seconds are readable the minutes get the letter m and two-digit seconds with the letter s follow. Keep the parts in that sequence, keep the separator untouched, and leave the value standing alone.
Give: 10h13
